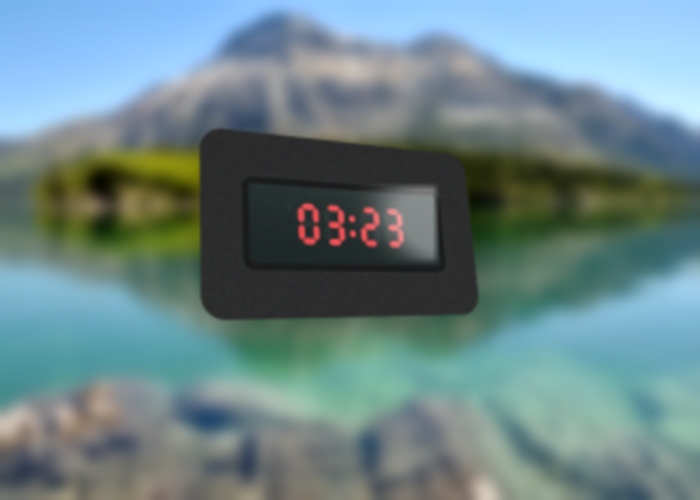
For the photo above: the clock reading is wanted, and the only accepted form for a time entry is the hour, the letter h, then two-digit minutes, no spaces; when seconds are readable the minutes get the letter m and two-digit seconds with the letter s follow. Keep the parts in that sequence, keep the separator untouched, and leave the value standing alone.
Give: 3h23
